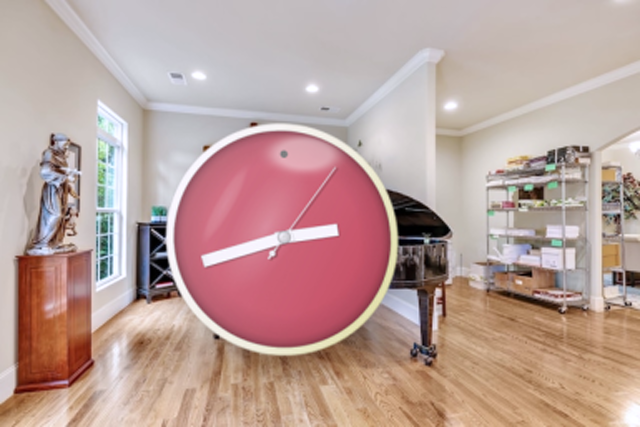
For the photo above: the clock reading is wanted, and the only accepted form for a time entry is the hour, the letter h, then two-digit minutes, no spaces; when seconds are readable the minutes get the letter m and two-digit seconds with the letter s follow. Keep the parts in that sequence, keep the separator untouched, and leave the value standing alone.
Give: 2h42m06s
